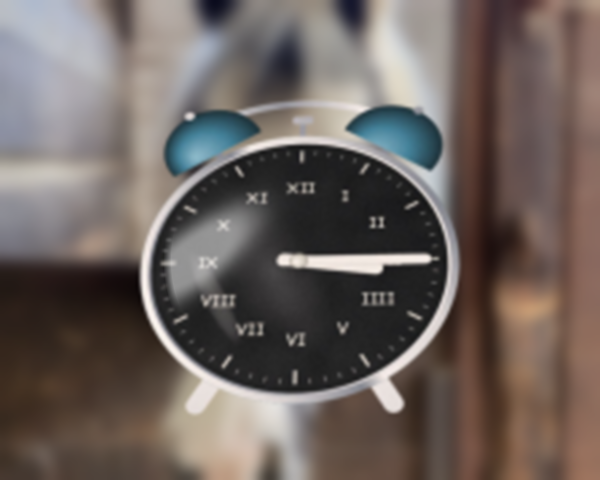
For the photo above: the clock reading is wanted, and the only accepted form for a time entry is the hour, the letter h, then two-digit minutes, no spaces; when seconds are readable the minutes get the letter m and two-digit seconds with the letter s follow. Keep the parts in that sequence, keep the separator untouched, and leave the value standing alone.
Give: 3h15
